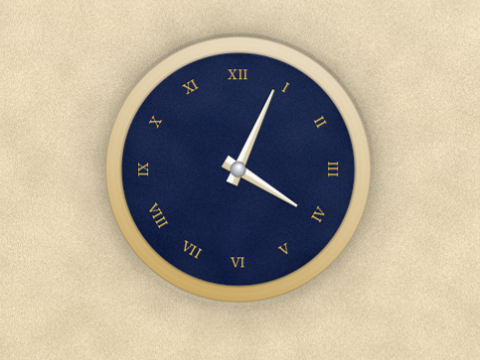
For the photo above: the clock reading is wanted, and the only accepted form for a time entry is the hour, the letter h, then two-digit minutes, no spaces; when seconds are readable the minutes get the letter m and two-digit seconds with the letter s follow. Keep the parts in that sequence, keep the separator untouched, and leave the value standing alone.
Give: 4h04
